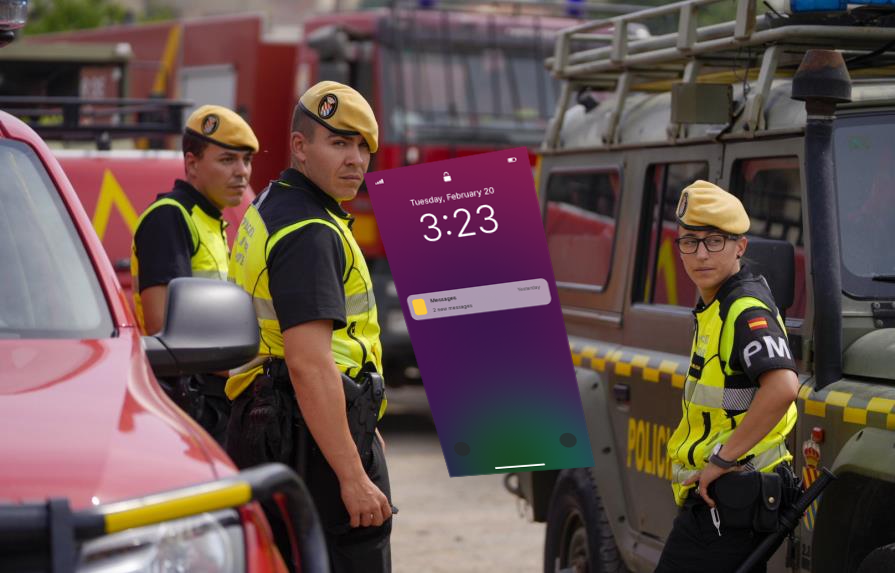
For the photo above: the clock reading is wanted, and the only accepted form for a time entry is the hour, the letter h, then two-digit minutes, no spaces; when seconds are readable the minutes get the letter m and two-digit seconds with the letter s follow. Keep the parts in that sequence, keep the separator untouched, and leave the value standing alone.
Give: 3h23
